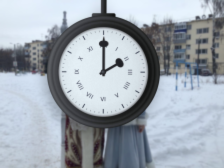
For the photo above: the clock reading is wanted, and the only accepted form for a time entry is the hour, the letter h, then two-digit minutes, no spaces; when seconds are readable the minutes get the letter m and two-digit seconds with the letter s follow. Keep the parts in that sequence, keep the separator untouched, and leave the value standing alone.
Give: 2h00
